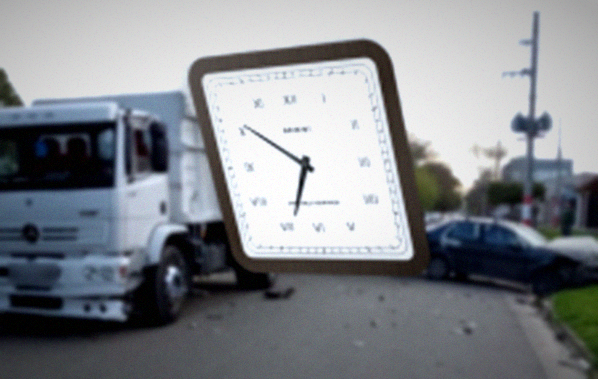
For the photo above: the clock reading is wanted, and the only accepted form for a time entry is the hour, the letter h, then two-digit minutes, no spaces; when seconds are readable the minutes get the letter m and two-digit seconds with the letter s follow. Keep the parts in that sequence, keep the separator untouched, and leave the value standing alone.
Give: 6h51
